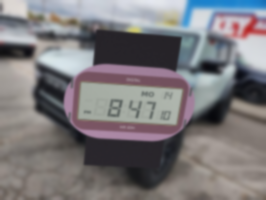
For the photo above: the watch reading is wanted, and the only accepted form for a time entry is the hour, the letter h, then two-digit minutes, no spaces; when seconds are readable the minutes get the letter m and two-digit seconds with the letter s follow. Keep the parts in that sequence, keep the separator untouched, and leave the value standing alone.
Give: 8h47
